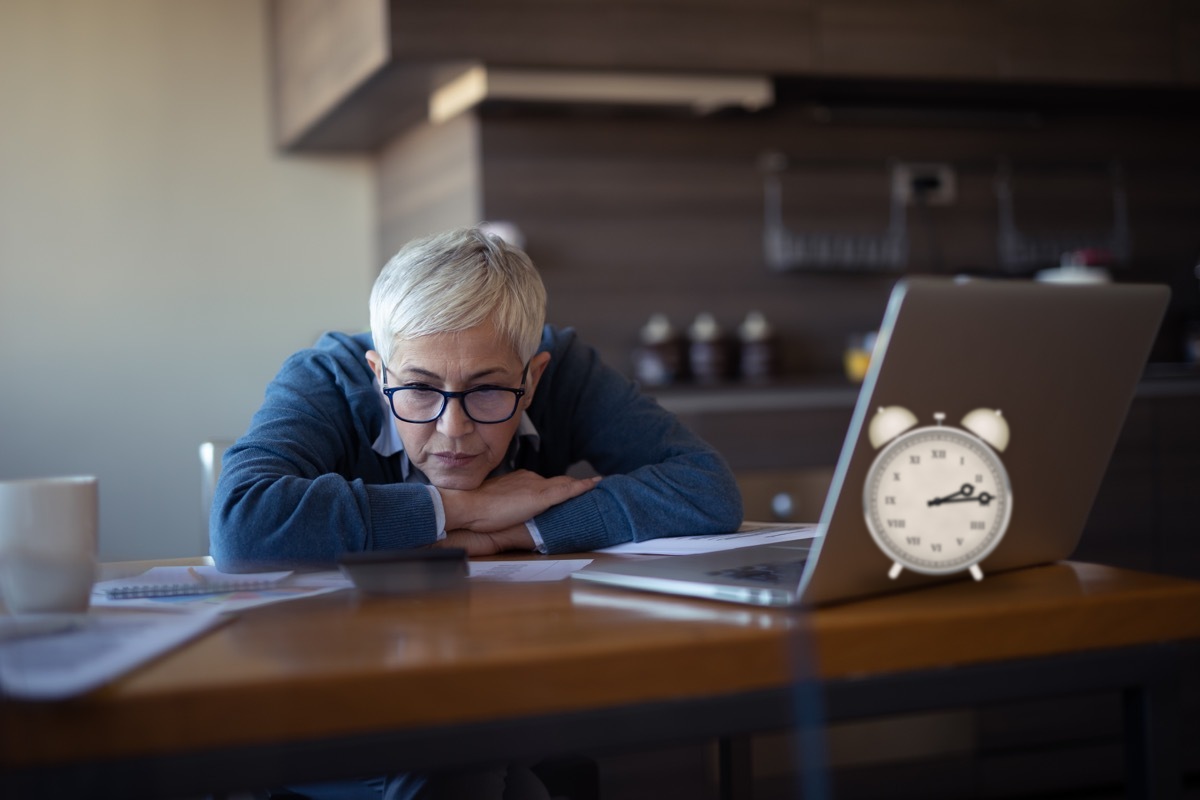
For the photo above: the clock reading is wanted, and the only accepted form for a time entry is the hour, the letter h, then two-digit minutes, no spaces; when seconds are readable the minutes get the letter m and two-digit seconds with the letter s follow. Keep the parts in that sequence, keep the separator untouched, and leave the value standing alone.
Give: 2h14
